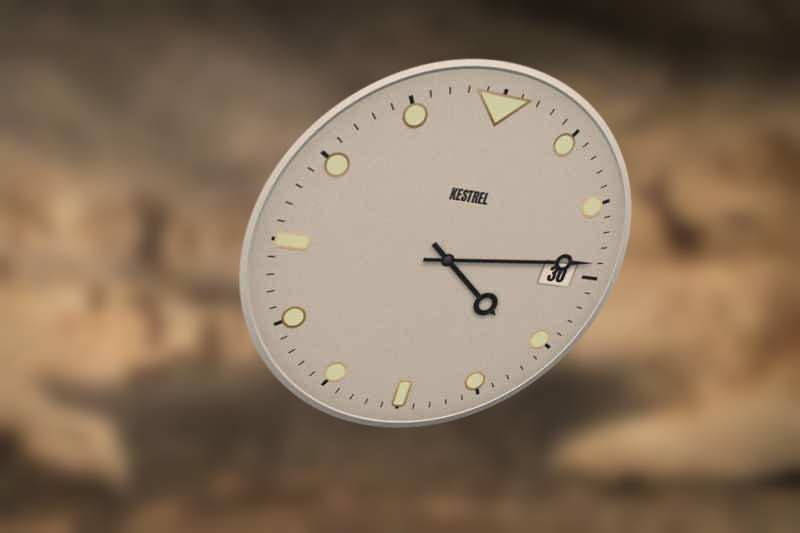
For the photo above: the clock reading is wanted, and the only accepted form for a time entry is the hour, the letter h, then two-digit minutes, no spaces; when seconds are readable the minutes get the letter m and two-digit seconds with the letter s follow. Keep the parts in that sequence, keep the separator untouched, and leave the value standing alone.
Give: 4h14
